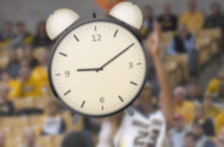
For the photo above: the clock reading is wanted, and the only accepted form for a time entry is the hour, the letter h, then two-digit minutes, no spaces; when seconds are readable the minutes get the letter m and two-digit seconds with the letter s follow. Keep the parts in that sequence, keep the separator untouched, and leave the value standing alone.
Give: 9h10
